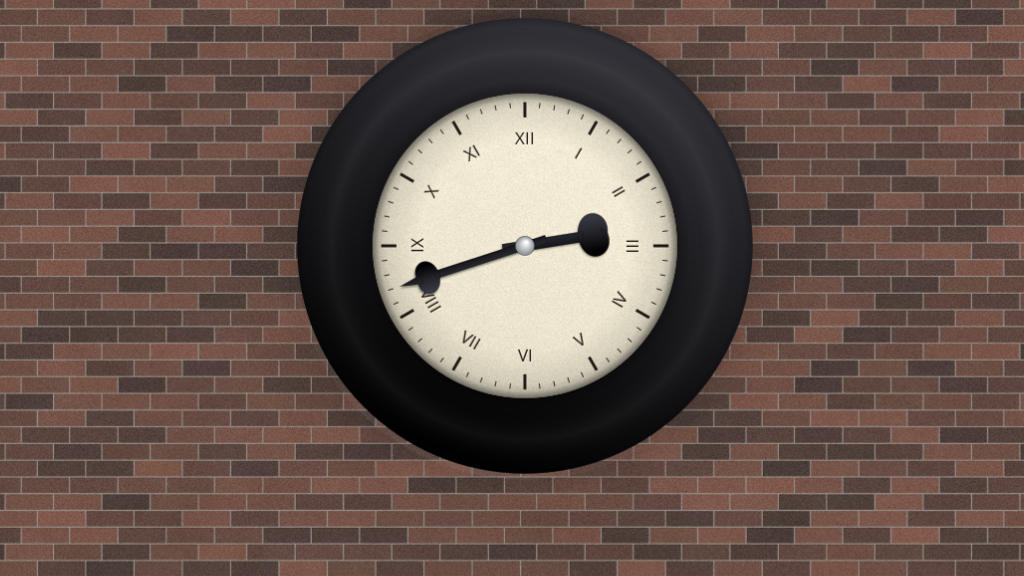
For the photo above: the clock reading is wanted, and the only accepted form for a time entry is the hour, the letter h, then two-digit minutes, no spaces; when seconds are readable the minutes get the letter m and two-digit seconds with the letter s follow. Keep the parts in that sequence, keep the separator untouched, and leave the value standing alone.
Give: 2h42
